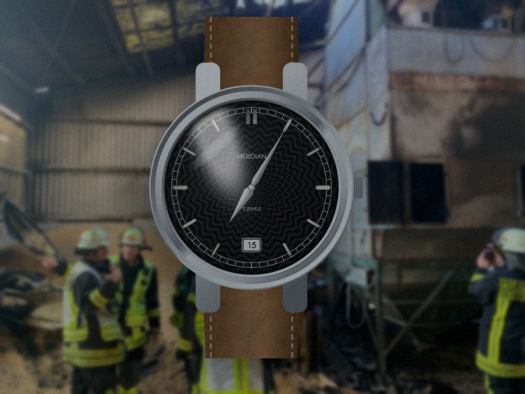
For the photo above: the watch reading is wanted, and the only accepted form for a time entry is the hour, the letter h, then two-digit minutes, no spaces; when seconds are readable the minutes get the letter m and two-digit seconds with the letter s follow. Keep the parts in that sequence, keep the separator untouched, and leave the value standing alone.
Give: 7h05
